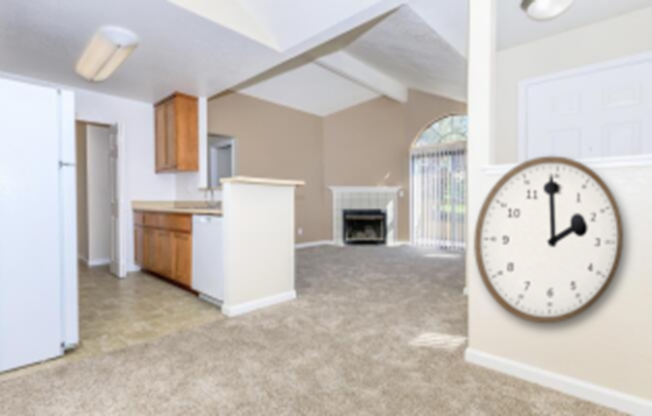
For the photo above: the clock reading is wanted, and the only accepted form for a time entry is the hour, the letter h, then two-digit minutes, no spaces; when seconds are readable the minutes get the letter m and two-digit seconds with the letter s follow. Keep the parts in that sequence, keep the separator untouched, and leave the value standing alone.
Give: 1h59
